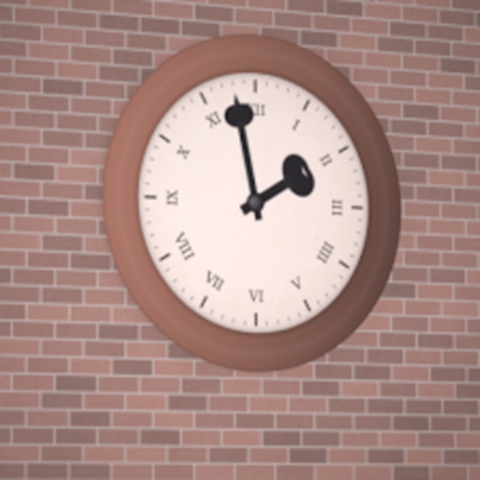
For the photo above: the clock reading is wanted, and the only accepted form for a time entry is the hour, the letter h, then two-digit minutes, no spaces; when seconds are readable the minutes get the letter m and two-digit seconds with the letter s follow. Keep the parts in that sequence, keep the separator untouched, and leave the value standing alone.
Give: 1h58
